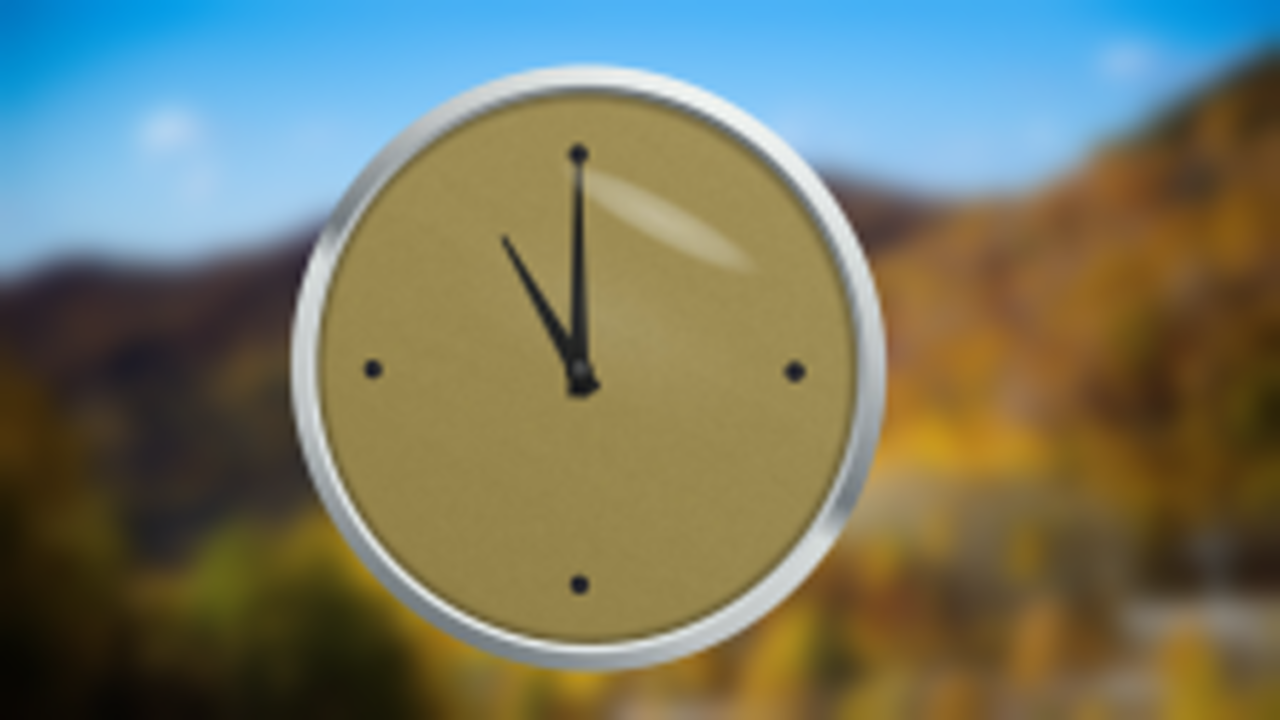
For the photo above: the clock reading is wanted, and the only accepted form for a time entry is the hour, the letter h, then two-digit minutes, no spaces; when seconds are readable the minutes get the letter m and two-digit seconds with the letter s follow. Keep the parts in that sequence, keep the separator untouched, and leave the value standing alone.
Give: 11h00
